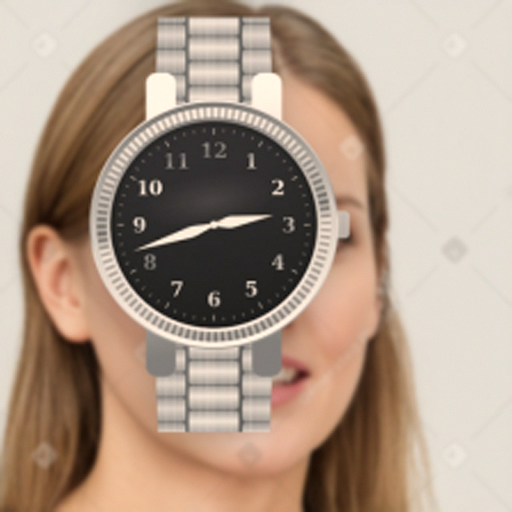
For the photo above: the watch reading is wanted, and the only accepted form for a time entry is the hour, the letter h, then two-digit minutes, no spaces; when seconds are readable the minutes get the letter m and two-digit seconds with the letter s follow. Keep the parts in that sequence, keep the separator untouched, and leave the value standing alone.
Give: 2h42
